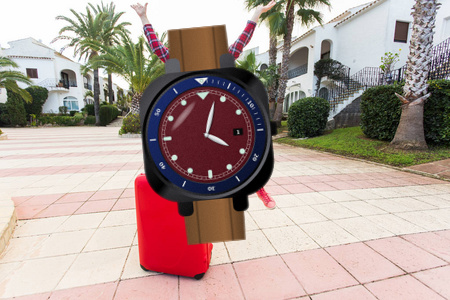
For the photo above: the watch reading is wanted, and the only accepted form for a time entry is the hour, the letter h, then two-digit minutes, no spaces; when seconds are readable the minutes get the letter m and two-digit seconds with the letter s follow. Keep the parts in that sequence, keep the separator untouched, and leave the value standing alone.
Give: 4h03
